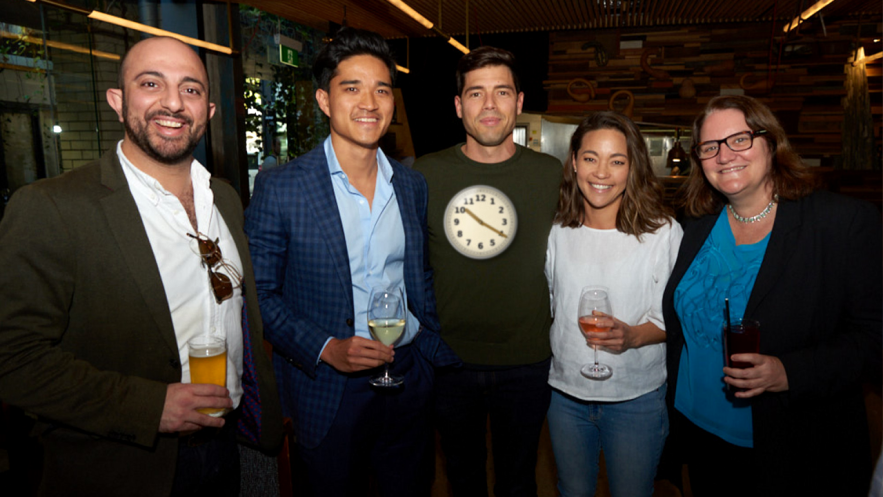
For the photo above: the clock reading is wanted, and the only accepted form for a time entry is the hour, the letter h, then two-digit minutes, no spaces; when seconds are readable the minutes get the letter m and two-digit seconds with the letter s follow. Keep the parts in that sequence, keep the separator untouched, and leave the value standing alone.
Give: 10h20
